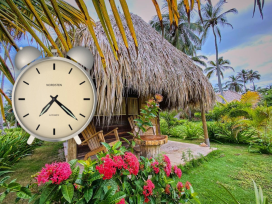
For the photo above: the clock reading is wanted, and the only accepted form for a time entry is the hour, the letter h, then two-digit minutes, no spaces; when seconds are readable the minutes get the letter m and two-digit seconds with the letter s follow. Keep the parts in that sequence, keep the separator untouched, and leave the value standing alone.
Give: 7h22
